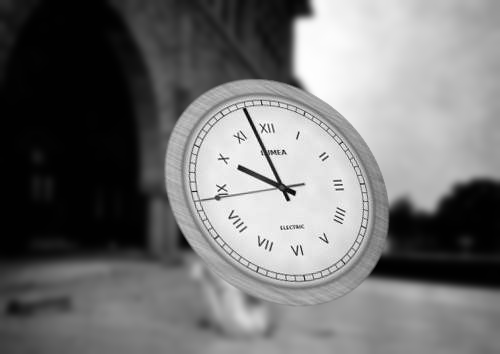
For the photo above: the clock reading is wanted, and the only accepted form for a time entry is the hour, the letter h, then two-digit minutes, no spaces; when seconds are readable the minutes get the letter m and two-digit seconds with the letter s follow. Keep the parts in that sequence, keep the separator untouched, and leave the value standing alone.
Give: 9h57m44s
